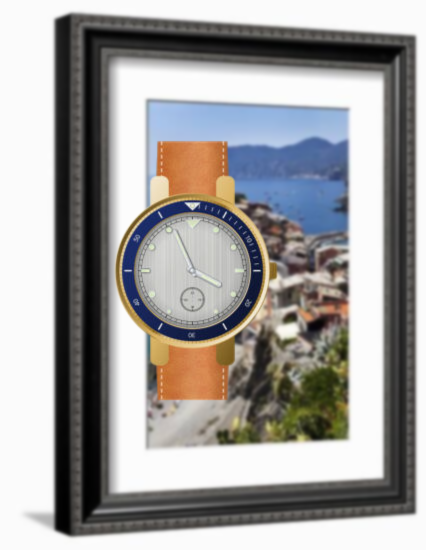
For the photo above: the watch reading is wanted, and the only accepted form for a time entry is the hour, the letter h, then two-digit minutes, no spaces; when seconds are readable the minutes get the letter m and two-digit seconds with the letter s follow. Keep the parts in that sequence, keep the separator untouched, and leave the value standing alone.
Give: 3h56
